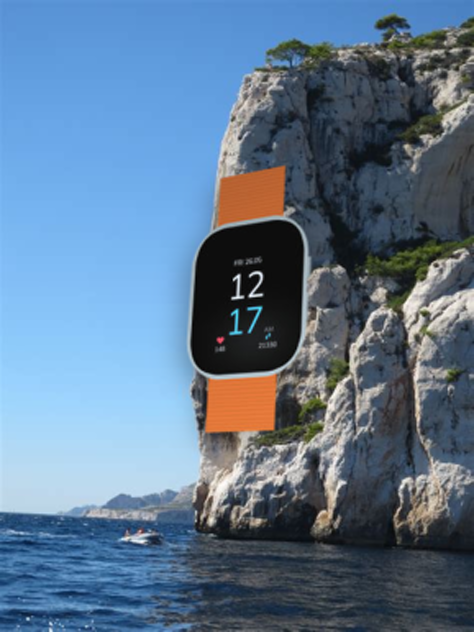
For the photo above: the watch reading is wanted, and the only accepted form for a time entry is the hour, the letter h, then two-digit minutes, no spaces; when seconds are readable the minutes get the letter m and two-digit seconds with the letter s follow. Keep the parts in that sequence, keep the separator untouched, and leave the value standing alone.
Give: 12h17
